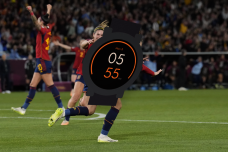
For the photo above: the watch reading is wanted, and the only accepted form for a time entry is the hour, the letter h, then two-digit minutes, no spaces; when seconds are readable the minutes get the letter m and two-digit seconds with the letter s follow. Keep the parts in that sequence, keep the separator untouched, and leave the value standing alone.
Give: 5h55
